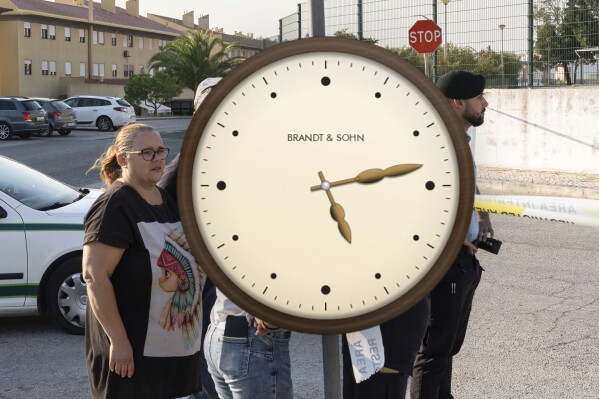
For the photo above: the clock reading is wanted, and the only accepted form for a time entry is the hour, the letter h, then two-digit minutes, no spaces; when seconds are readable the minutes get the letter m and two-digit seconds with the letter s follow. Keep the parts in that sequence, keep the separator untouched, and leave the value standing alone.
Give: 5h13
